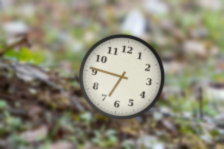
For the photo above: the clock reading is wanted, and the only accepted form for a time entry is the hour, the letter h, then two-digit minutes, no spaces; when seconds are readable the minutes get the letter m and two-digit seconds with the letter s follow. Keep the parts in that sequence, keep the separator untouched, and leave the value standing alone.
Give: 6h46
